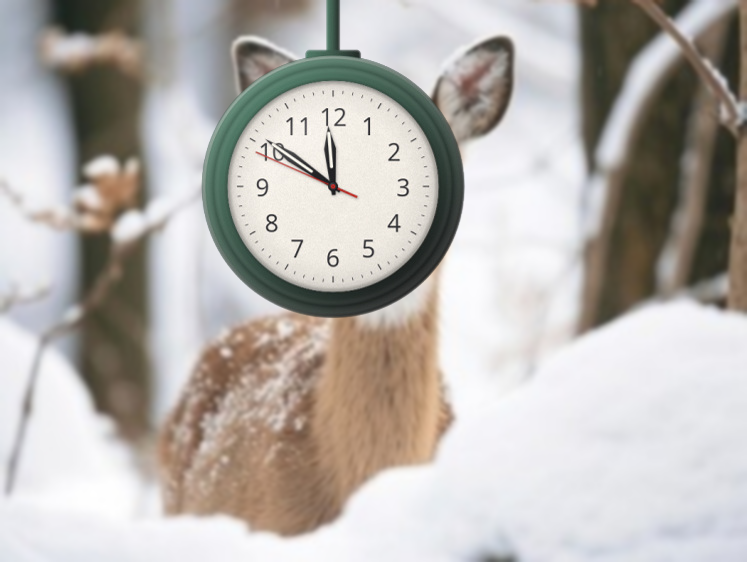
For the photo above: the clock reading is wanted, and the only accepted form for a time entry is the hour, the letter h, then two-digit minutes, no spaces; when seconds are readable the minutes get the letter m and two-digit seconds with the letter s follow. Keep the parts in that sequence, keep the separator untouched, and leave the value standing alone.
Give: 11h50m49s
